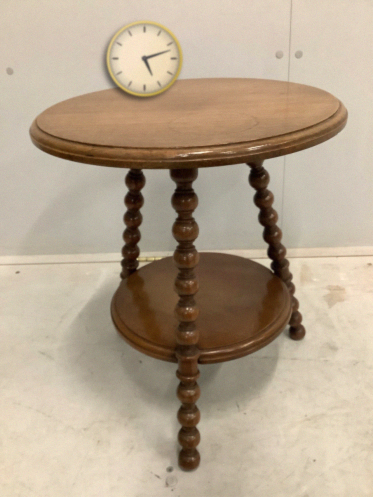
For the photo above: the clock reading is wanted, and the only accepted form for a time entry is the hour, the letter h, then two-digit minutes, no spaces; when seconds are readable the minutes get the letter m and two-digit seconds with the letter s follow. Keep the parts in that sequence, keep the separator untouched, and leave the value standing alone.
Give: 5h12
